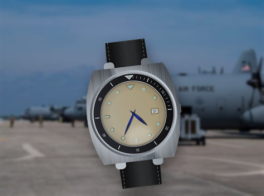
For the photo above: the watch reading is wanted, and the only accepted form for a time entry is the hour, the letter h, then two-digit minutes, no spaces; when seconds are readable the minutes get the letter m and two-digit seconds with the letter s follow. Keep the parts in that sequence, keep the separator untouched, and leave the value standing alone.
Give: 4h35
